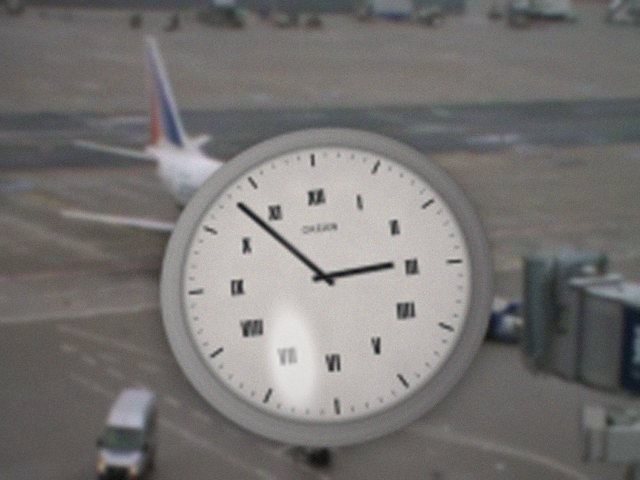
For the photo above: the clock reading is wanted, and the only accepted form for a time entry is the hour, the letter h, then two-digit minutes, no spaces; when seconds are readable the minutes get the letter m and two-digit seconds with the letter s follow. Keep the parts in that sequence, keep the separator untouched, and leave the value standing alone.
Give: 2h53
